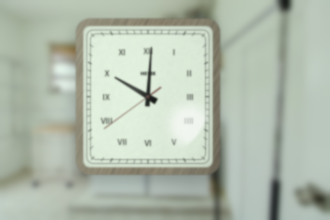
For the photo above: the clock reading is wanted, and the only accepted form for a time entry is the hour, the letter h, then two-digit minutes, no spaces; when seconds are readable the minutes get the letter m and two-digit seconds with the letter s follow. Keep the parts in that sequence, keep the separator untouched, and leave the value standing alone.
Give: 10h00m39s
